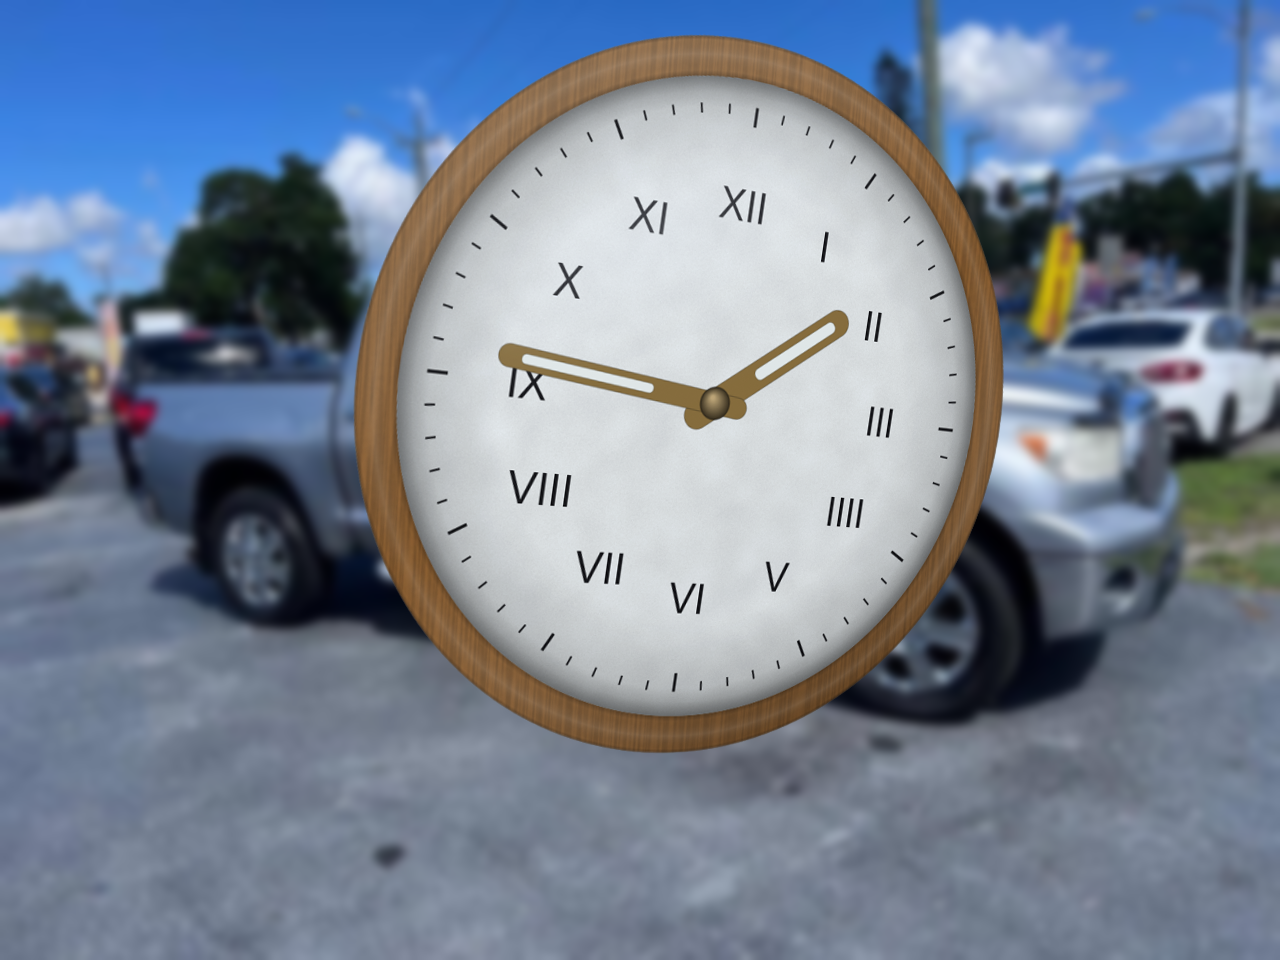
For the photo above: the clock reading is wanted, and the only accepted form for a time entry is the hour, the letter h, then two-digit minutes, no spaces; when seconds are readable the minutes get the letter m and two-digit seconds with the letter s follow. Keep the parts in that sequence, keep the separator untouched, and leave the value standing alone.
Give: 1h46
